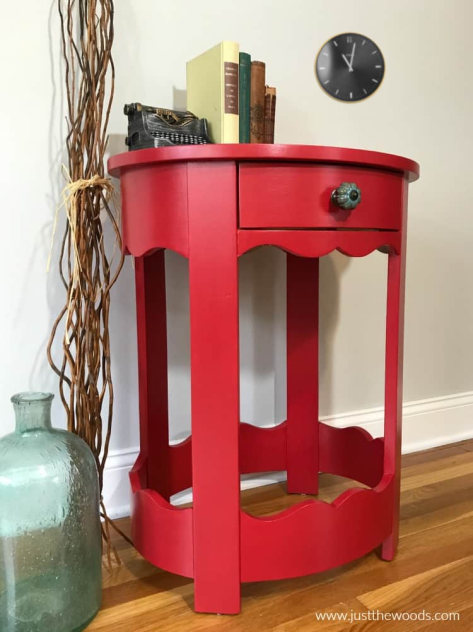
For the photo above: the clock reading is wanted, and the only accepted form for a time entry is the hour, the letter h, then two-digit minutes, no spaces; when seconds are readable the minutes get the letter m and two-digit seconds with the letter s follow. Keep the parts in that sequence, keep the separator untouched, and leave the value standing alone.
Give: 11h02
